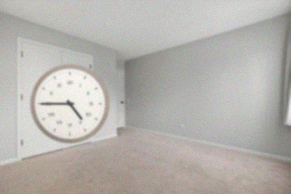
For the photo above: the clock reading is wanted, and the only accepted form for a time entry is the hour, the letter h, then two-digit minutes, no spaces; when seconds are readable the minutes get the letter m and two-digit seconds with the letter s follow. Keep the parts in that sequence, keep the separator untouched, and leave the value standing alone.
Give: 4h45
